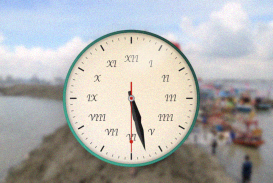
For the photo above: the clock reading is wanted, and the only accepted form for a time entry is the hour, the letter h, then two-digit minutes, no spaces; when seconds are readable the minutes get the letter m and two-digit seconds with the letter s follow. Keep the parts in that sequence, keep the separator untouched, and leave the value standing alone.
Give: 5h27m30s
